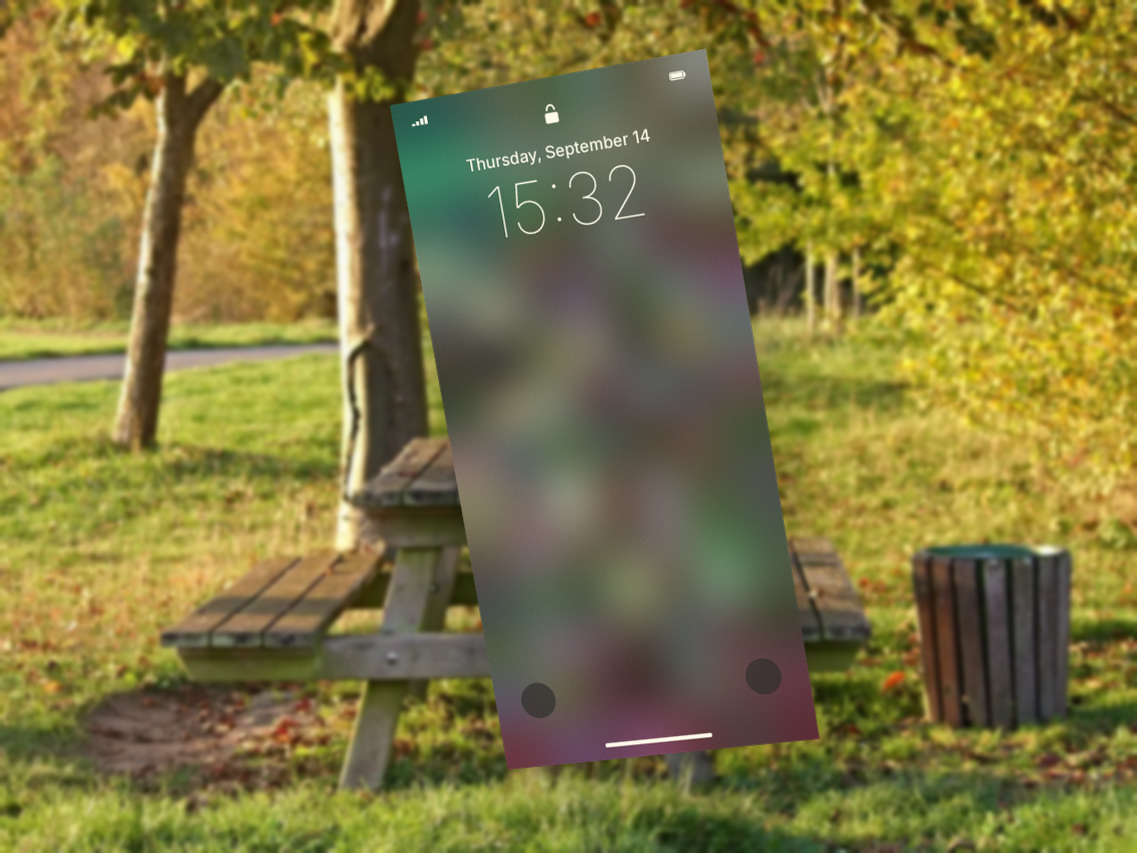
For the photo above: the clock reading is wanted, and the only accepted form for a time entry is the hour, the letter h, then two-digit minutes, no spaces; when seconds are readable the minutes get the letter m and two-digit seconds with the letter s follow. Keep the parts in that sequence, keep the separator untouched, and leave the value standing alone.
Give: 15h32
